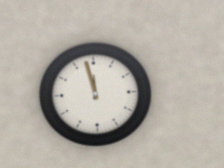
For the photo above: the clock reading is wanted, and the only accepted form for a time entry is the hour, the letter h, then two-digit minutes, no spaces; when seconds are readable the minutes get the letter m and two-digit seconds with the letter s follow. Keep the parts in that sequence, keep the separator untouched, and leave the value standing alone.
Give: 11h58
